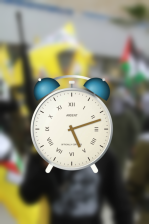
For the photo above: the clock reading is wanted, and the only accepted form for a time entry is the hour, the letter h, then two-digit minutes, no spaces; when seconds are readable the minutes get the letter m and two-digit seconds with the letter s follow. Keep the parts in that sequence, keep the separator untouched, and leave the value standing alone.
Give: 5h12
